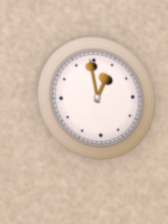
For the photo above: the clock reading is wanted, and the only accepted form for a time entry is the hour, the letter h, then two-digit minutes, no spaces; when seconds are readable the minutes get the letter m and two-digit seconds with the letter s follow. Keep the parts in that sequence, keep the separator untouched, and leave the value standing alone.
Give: 12h59
